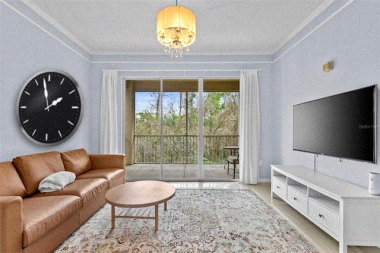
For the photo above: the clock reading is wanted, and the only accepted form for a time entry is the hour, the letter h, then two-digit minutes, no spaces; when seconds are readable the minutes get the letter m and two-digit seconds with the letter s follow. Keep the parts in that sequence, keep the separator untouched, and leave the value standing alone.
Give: 1h58
